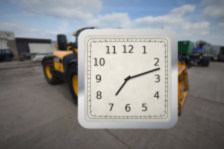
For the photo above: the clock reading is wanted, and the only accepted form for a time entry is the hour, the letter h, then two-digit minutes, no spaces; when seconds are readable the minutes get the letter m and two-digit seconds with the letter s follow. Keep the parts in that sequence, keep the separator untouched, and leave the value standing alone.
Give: 7h12
